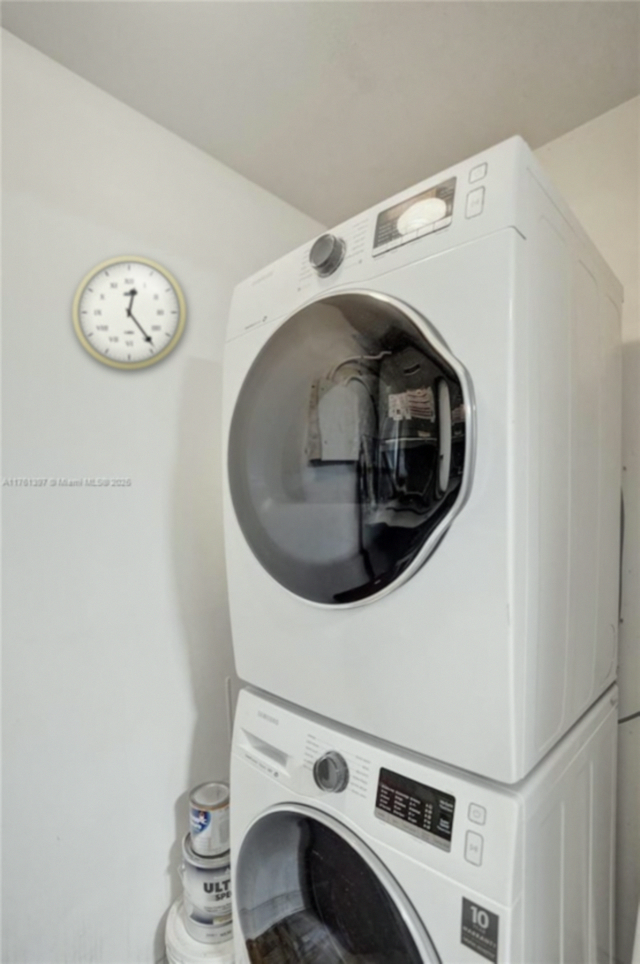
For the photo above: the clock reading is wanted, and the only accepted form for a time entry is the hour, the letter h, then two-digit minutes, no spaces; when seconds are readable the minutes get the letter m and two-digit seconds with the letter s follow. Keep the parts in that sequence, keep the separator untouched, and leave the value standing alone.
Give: 12h24
